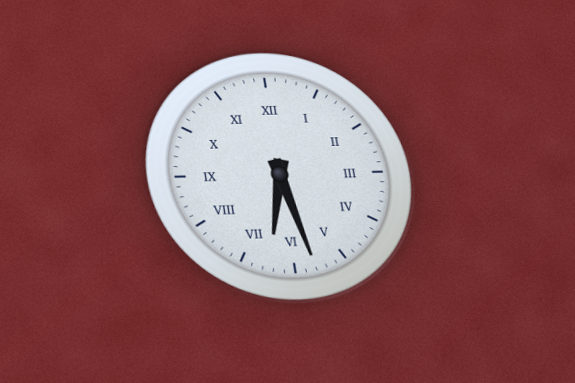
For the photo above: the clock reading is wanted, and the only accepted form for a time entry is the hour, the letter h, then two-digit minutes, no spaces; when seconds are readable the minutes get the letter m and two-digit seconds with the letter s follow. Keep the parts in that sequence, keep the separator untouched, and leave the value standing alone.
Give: 6h28
